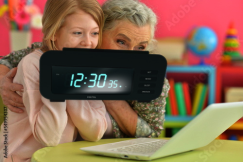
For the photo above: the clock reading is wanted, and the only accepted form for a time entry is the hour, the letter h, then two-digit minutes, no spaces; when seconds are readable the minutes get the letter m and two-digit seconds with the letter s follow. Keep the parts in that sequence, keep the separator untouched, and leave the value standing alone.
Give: 12h30m35s
